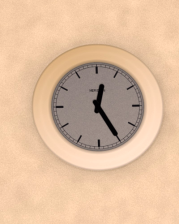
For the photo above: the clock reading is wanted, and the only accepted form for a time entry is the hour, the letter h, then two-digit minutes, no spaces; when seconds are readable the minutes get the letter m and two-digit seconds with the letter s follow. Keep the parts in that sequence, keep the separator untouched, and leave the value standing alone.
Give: 12h25
